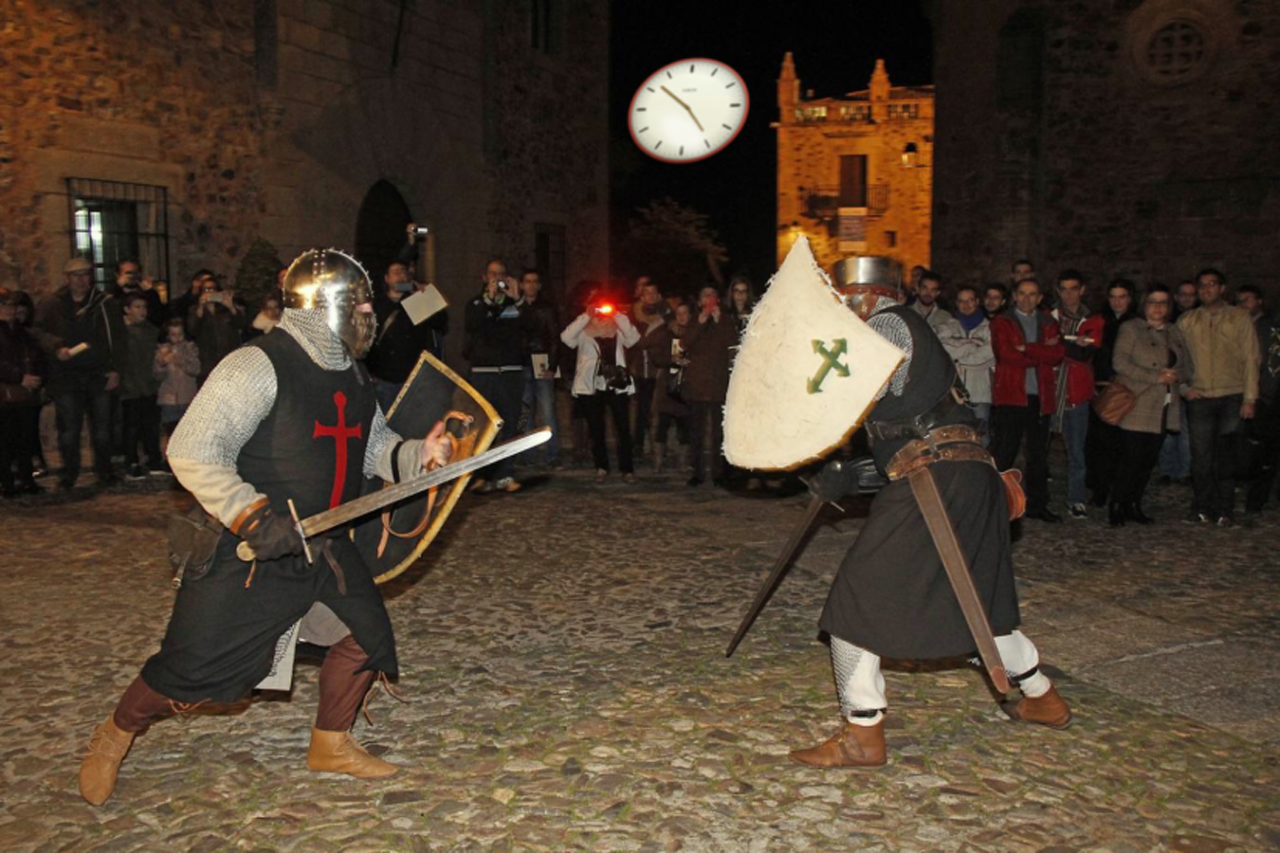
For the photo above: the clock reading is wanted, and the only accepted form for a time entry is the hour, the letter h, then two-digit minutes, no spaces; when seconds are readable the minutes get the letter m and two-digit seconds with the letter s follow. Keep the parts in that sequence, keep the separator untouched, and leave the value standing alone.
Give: 4h52
